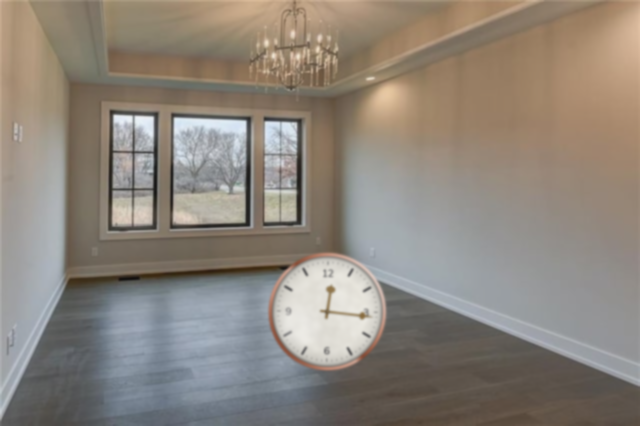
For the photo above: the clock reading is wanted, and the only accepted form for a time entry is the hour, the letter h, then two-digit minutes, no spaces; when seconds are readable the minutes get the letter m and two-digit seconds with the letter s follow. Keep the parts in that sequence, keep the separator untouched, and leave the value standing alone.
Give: 12h16
